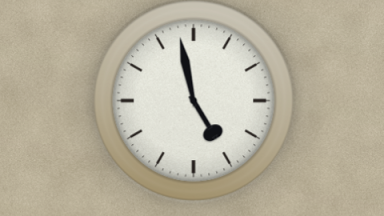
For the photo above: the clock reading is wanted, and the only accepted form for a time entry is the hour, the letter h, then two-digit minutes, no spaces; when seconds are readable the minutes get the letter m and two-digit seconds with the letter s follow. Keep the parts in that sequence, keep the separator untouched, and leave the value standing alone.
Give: 4h58
